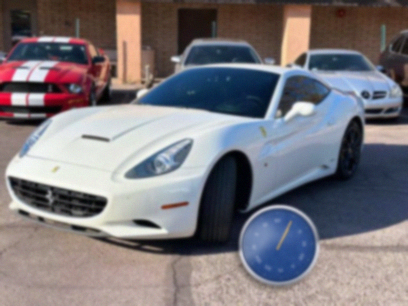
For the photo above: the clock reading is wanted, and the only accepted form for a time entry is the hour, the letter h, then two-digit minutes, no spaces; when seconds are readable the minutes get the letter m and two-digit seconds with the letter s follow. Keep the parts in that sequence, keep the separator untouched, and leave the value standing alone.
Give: 1h05
